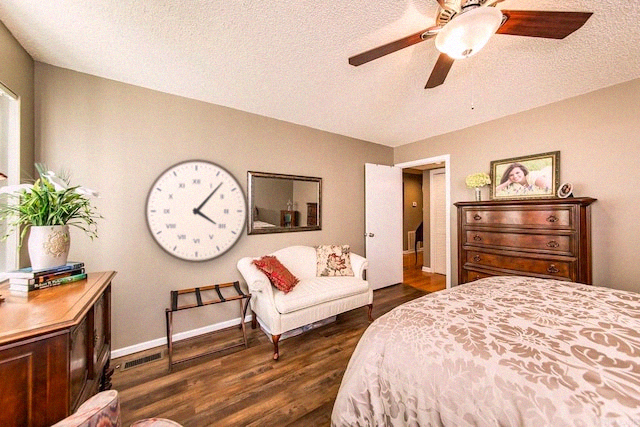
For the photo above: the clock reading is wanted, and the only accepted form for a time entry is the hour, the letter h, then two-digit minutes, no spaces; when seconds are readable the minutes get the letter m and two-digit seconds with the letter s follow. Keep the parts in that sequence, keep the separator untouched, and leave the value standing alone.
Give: 4h07
